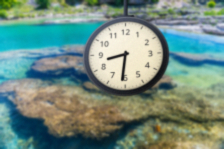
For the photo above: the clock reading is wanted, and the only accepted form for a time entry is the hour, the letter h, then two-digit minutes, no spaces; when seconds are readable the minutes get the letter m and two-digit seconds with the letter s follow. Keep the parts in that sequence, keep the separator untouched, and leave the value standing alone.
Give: 8h31
